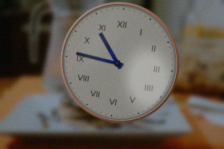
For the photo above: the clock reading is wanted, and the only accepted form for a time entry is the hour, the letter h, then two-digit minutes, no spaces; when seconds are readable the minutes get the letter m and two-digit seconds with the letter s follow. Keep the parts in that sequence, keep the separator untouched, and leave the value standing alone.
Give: 10h46
